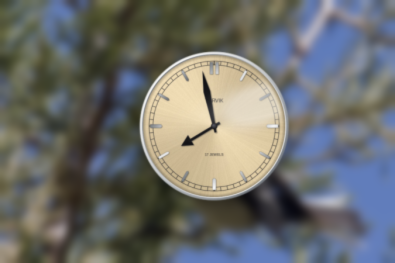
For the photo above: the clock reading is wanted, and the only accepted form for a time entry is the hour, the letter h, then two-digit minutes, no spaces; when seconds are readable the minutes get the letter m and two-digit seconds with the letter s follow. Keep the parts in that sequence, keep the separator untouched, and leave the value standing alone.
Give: 7h58
